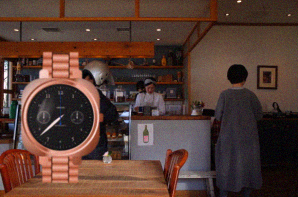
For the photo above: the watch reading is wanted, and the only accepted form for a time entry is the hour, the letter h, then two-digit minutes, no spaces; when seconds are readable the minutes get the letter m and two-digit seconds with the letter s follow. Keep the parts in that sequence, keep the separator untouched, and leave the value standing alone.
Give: 7h38
